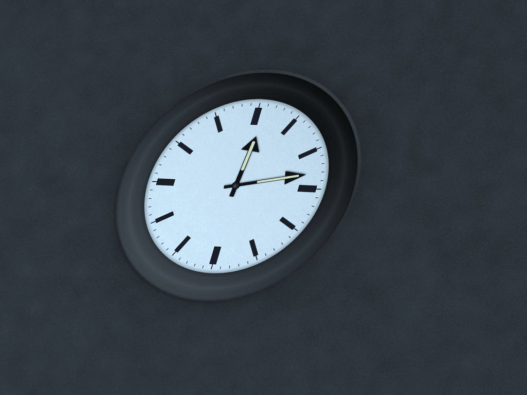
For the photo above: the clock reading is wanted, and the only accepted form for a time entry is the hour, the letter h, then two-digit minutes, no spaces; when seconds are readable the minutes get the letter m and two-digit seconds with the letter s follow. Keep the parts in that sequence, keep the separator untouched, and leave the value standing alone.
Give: 12h13
